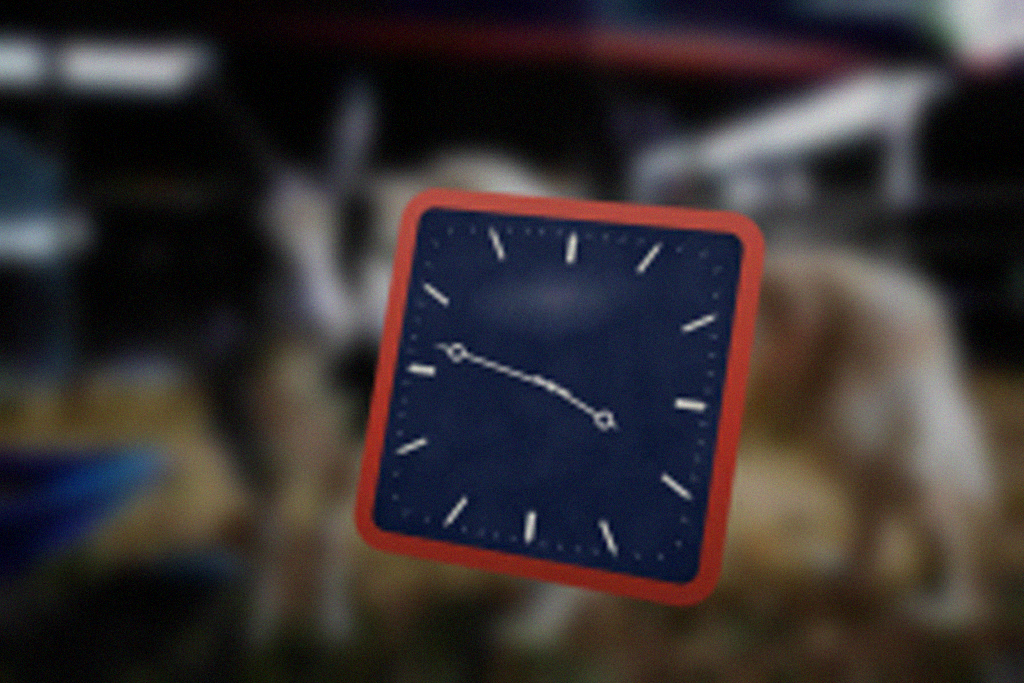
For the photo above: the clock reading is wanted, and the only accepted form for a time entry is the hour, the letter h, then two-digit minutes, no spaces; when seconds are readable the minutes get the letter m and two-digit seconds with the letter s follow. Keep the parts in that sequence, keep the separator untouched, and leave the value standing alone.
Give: 3h47
